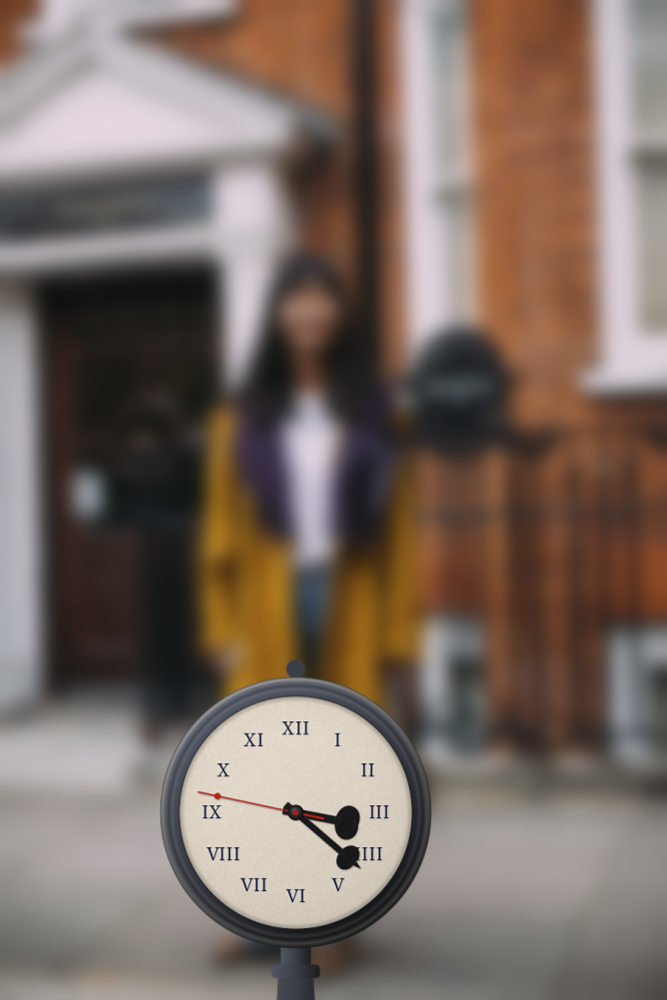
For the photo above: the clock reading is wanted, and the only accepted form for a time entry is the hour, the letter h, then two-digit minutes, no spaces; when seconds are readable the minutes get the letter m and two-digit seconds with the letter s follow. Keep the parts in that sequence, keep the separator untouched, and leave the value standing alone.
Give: 3h21m47s
